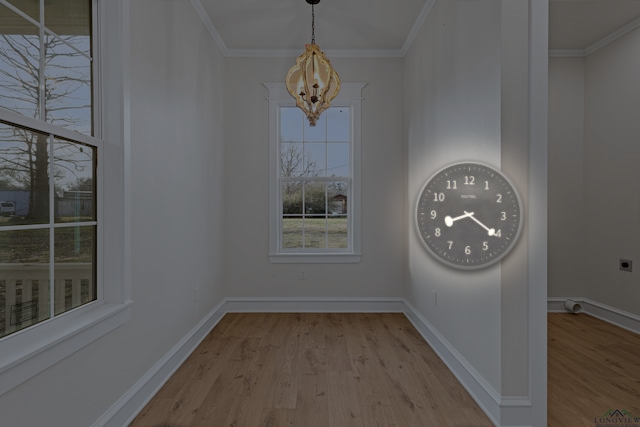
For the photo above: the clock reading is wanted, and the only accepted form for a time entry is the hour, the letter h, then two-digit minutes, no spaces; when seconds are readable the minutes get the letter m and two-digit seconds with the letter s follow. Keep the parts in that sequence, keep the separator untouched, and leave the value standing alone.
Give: 8h21
